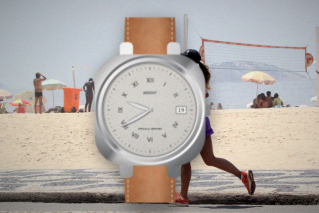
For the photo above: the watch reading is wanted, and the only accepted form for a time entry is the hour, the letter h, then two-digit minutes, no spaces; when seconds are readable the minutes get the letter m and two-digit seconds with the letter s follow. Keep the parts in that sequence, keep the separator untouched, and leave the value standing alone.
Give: 9h40
